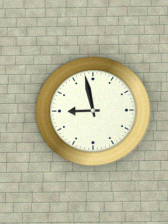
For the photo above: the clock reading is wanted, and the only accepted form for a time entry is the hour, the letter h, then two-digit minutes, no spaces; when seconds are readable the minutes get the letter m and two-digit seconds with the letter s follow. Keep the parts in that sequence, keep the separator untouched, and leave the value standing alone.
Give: 8h58
